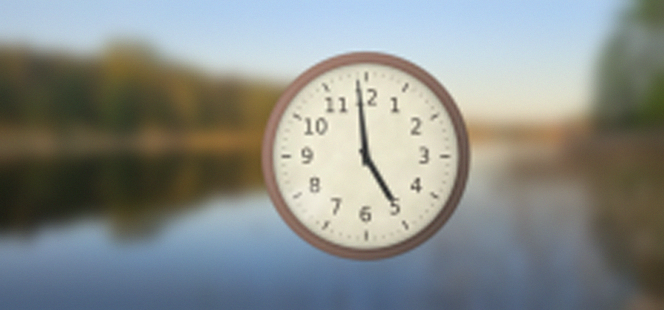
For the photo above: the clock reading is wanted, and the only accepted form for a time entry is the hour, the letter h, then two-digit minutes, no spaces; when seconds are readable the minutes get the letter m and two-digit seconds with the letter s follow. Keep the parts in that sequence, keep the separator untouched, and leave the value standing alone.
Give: 4h59
